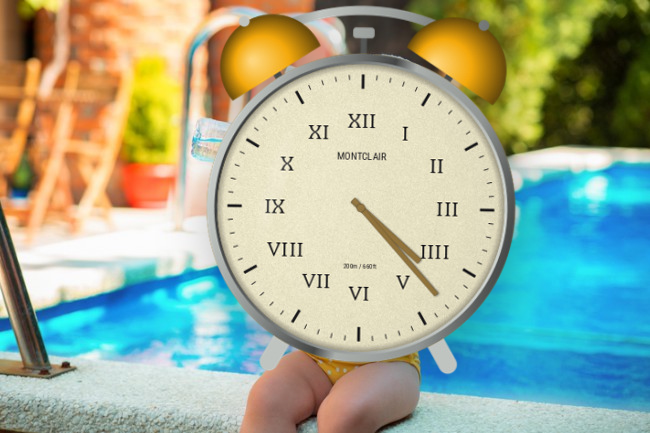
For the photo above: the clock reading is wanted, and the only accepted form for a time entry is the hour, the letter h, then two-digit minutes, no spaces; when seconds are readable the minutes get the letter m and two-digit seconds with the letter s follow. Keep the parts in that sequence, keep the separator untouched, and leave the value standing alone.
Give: 4h23
